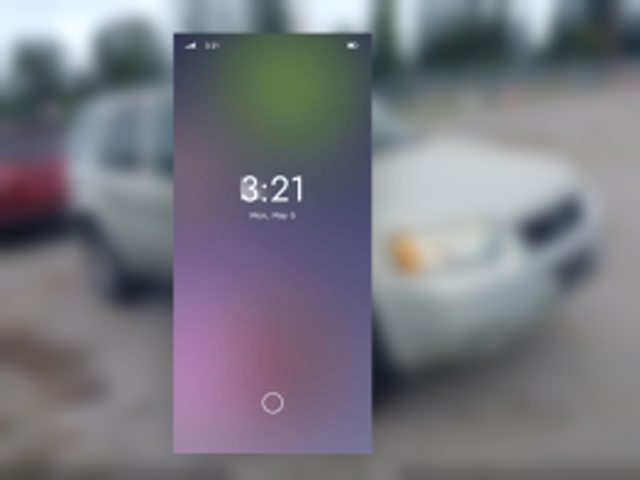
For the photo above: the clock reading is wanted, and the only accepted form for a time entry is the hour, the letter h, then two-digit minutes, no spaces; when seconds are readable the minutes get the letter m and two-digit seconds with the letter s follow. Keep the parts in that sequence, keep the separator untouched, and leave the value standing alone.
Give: 3h21
